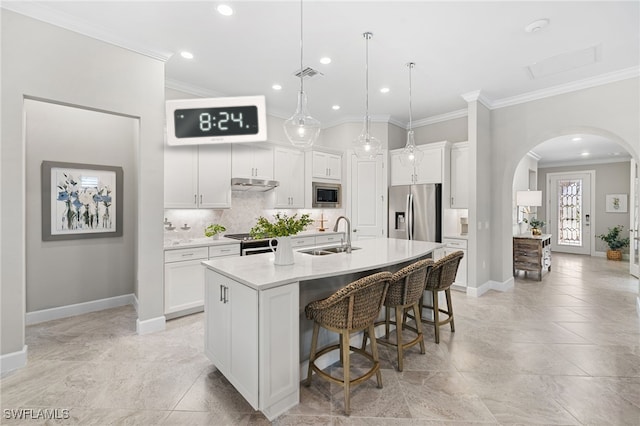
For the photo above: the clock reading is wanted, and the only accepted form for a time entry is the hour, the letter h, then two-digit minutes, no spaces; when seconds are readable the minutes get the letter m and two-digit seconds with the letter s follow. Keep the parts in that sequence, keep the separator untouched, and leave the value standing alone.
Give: 8h24
